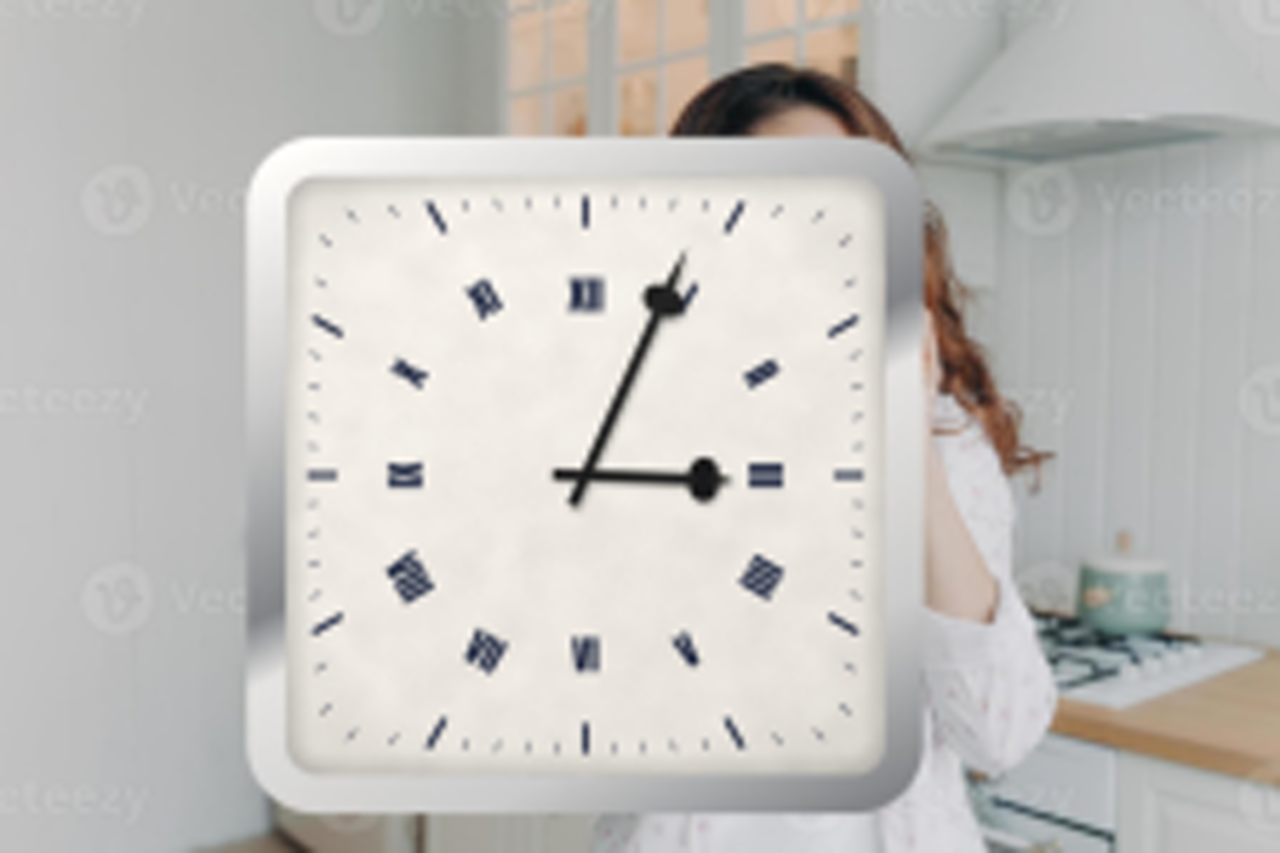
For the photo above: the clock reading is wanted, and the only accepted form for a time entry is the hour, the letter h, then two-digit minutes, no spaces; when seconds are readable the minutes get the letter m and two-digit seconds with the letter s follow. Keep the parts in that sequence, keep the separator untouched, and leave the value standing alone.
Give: 3h04
